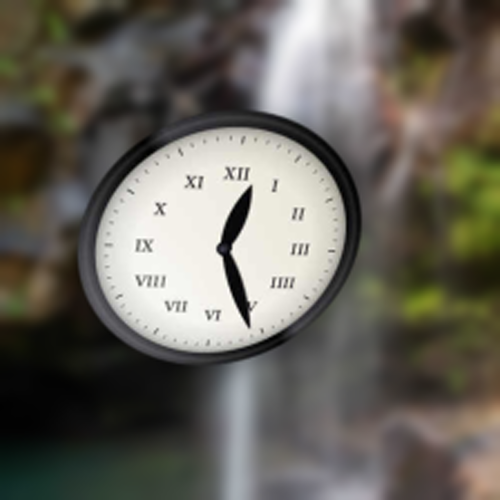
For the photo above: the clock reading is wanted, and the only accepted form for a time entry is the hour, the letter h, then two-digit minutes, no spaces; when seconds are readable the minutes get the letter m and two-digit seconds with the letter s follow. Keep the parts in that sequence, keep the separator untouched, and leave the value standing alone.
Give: 12h26
